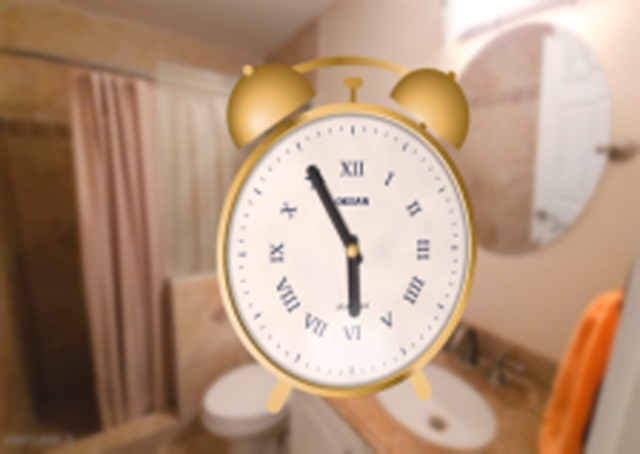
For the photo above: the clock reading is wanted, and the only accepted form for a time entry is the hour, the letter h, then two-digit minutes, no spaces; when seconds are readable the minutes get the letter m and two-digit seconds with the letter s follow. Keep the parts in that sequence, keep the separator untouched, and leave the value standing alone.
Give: 5h55
